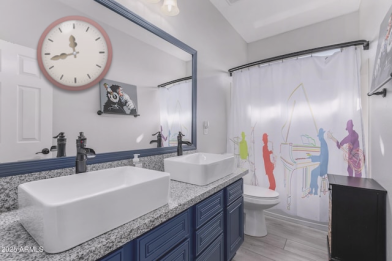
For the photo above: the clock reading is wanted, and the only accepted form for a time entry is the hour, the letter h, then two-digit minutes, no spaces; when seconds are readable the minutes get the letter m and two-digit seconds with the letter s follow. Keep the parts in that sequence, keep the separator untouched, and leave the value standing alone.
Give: 11h43
